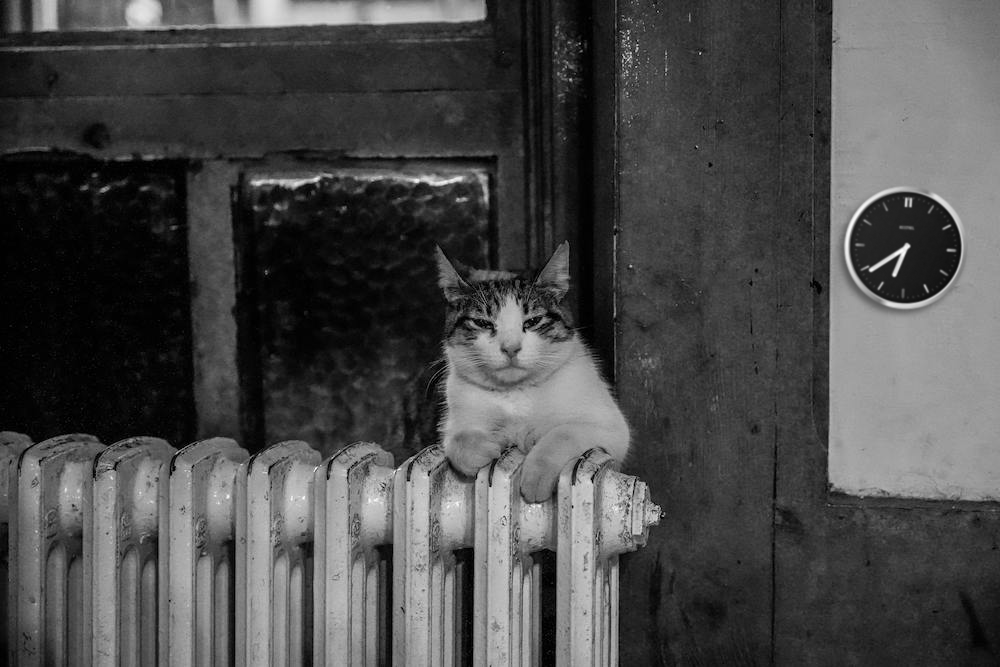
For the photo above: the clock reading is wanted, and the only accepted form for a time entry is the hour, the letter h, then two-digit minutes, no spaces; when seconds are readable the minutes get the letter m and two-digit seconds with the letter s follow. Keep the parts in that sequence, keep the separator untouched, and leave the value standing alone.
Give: 6h39
